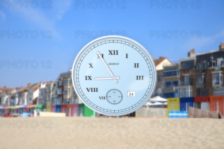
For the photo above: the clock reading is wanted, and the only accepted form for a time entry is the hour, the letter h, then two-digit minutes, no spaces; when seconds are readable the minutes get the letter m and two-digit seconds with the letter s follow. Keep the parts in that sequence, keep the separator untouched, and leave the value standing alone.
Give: 8h55
